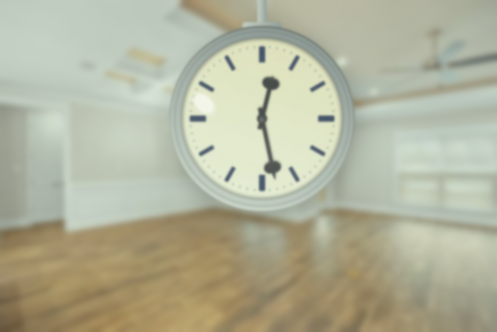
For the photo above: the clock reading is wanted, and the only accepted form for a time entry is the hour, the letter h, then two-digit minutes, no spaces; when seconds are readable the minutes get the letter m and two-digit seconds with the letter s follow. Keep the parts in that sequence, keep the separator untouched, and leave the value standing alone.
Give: 12h28
